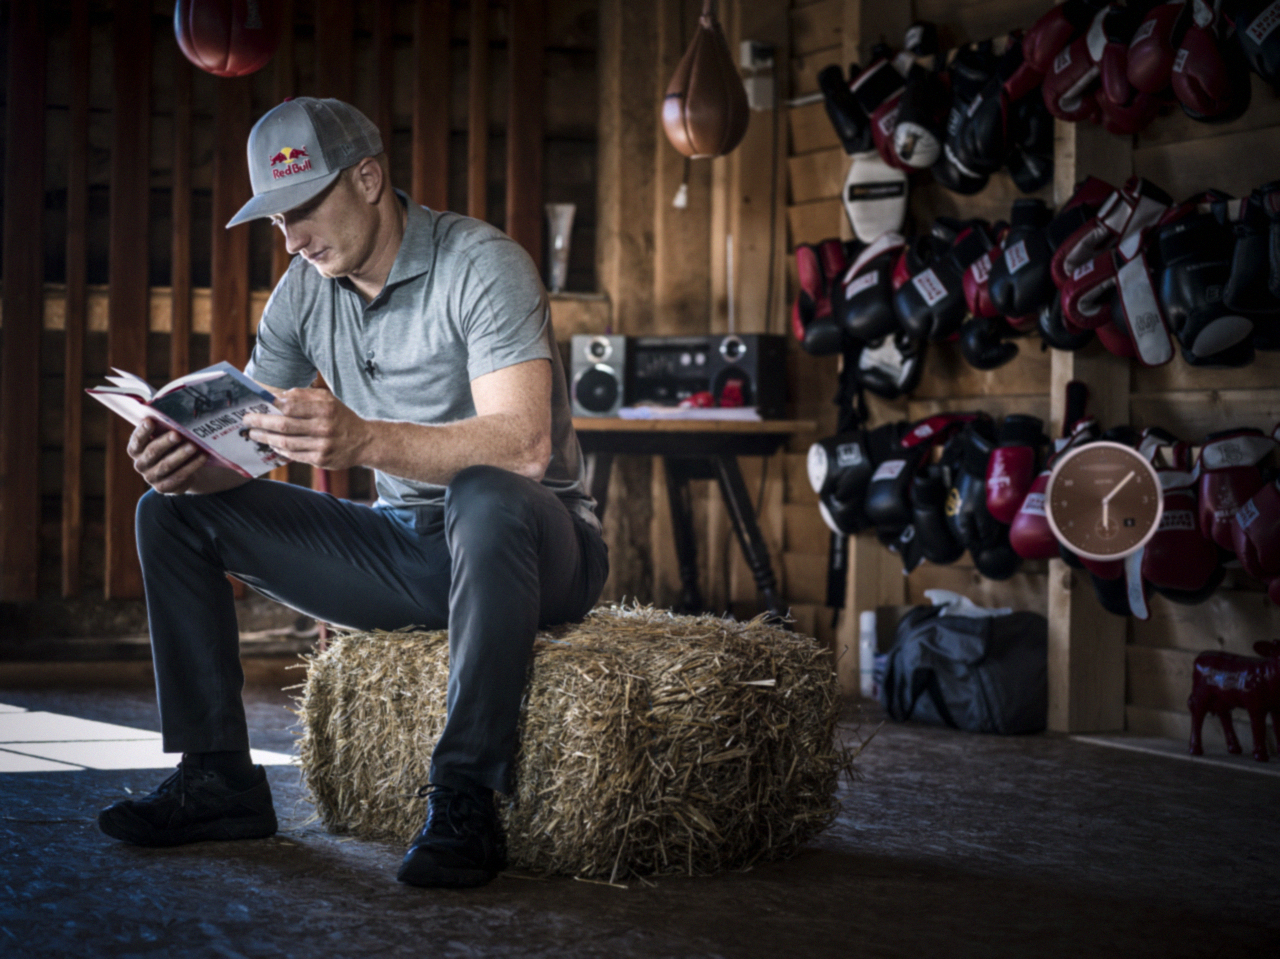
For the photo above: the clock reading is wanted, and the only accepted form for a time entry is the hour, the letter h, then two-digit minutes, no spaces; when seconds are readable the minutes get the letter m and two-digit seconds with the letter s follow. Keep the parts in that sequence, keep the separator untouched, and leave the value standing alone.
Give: 6h08
